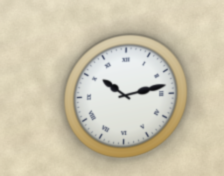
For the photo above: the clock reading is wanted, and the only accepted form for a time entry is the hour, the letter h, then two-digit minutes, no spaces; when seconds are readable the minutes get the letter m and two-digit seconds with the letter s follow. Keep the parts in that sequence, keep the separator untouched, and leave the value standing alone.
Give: 10h13
